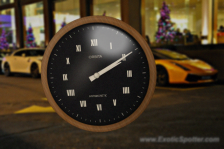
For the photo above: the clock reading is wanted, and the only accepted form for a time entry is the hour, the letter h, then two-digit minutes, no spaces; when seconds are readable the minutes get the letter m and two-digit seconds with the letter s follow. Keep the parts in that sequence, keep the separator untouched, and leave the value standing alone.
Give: 2h10
